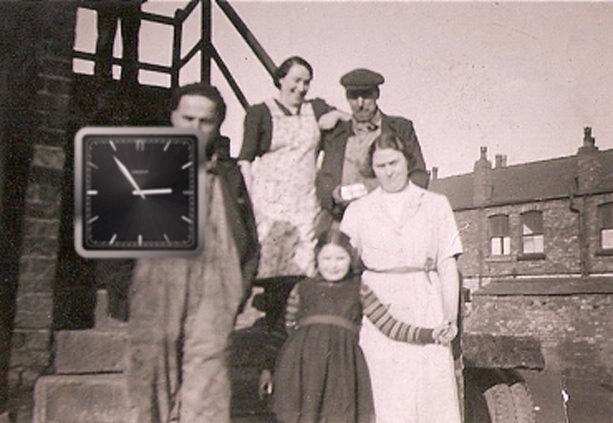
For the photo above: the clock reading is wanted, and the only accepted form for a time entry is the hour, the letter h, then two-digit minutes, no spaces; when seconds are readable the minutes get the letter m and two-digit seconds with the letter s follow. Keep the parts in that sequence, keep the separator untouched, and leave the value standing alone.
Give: 2h54
